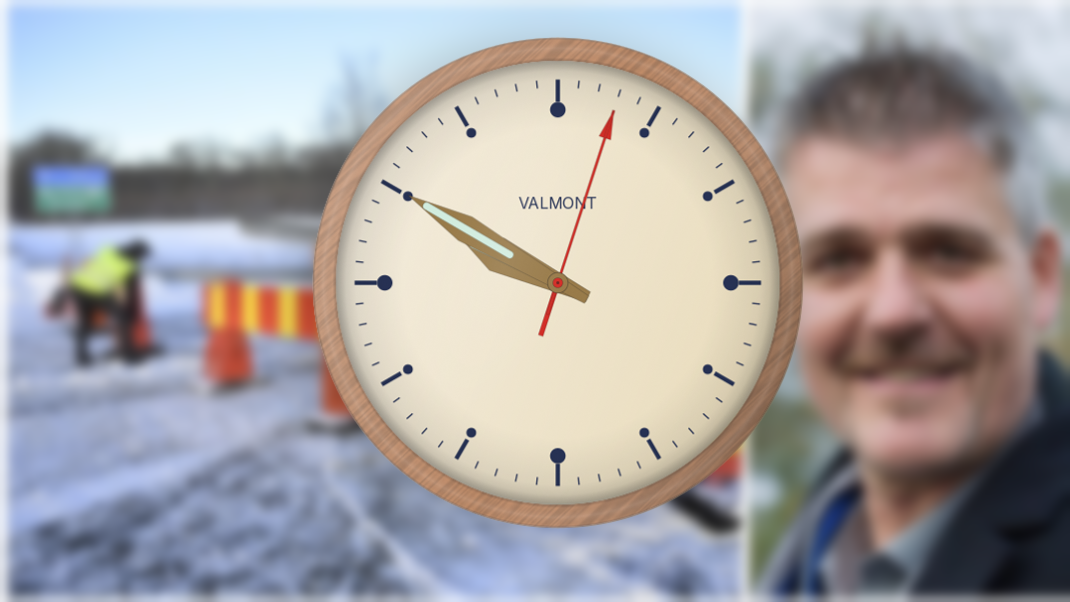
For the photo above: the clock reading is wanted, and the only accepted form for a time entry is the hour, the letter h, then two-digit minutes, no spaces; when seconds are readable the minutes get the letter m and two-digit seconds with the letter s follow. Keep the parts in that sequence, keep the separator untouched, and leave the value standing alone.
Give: 9h50m03s
